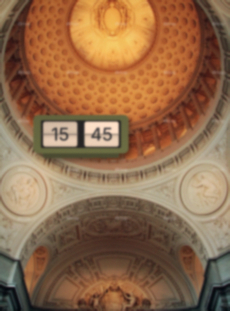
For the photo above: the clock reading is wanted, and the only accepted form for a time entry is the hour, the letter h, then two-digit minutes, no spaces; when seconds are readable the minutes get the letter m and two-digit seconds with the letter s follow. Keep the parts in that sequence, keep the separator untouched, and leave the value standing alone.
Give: 15h45
